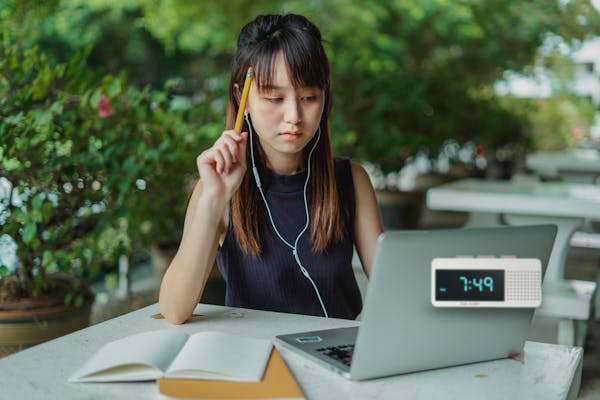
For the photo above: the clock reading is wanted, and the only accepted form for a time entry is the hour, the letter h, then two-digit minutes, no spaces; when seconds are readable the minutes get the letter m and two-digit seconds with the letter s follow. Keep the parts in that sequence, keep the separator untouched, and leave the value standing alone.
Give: 7h49
